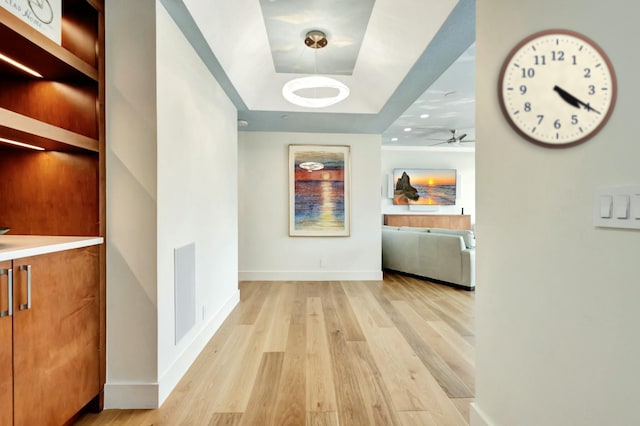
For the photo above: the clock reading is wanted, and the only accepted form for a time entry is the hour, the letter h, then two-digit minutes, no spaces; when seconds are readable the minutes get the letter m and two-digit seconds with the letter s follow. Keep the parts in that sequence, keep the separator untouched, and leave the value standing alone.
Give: 4h20
